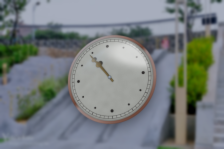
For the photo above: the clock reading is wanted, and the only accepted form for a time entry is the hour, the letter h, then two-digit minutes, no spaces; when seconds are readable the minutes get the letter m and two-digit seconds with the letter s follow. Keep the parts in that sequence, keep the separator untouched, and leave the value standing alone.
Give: 10h54
